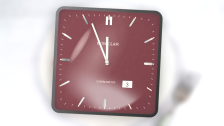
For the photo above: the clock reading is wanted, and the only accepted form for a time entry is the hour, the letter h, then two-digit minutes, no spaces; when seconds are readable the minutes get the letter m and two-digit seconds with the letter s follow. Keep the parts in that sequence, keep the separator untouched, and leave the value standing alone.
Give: 11h56
